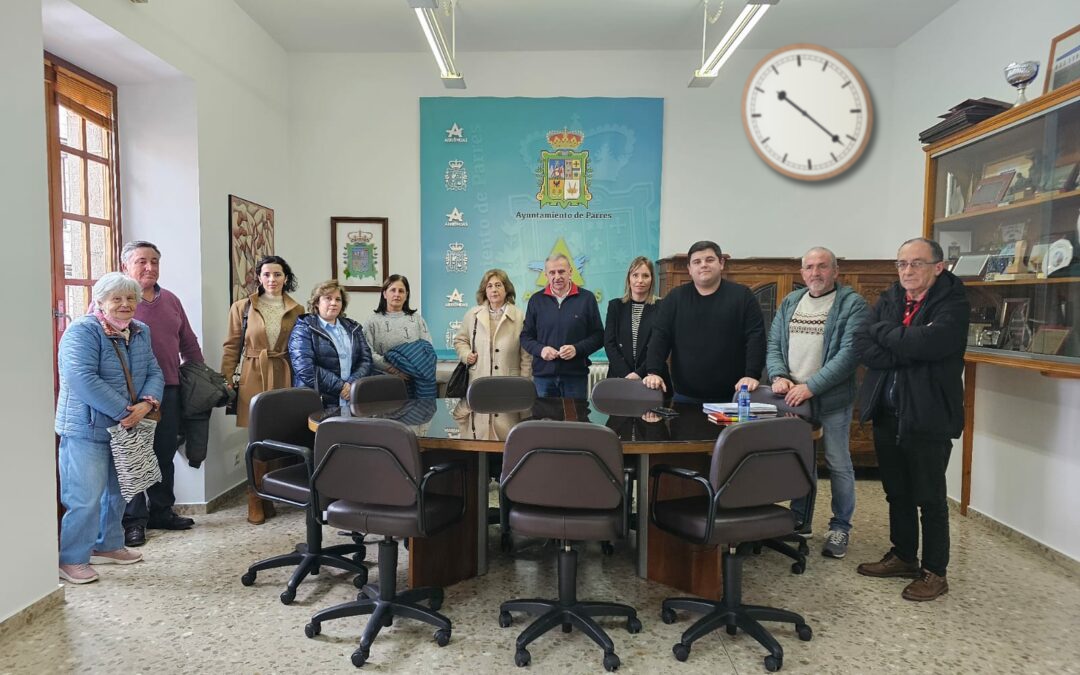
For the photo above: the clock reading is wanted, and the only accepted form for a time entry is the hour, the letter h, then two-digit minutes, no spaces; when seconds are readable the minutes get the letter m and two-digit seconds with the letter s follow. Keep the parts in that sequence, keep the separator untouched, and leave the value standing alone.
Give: 10h22
